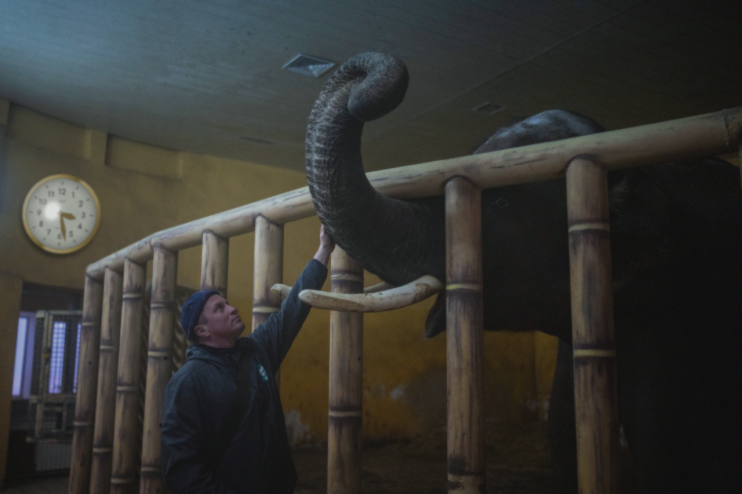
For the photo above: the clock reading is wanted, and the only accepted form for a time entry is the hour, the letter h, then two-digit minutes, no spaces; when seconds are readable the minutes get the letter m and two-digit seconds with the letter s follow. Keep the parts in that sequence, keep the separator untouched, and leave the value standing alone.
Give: 3h28
